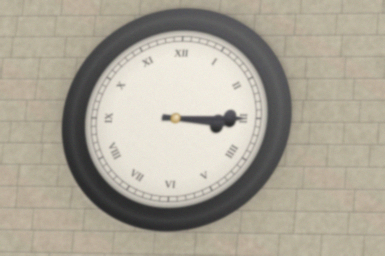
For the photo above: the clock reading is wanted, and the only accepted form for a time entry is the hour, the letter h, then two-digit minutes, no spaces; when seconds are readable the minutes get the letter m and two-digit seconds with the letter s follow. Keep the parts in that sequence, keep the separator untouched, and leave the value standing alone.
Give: 3h15
